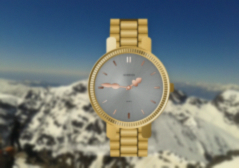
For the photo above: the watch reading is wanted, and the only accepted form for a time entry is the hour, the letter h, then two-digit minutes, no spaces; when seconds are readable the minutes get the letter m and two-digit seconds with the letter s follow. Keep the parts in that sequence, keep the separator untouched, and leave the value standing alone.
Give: 1h46
